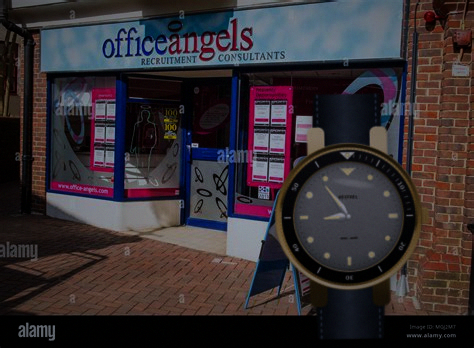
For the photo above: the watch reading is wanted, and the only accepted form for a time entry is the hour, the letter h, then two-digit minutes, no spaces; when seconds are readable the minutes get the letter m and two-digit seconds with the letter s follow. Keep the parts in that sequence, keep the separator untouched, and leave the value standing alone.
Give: 8h54
